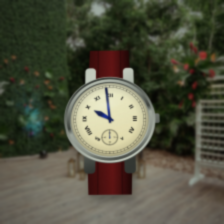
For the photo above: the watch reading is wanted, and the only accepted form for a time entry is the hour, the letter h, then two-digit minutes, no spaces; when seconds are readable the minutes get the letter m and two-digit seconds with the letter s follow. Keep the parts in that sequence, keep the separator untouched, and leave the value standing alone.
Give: 9h59
